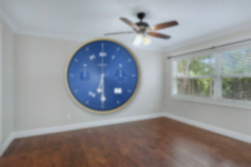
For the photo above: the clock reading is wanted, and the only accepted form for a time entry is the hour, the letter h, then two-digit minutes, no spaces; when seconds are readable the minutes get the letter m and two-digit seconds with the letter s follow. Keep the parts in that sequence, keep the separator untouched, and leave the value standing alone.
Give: 6h30
